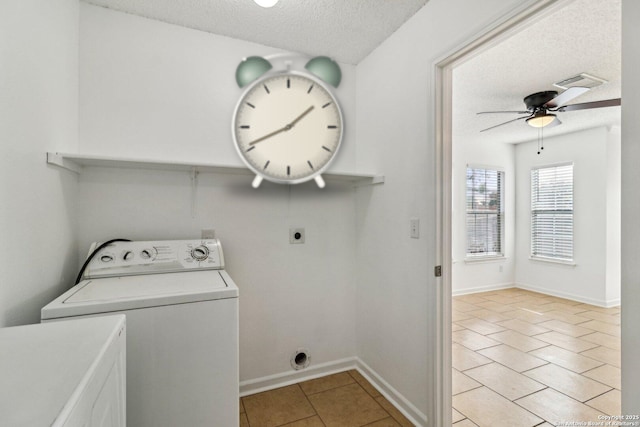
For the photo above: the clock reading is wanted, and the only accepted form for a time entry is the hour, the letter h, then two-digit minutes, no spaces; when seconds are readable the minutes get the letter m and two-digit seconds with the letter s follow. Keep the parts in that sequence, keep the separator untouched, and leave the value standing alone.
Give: 1h41
